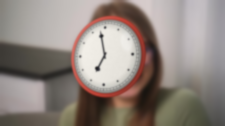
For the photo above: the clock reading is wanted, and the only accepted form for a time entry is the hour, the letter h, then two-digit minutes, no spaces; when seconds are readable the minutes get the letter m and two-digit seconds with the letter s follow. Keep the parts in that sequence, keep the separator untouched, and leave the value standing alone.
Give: 6h58
